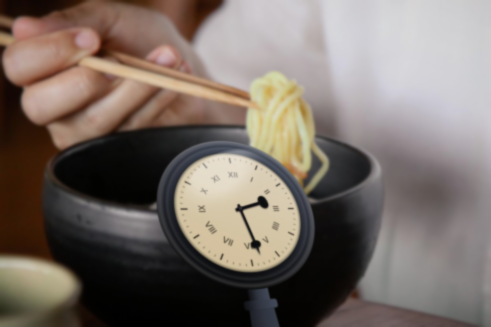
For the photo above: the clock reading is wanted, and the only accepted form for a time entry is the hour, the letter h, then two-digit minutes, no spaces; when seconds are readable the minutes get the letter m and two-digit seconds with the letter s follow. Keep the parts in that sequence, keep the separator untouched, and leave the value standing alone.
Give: 2h28
